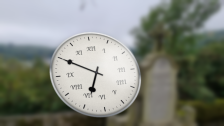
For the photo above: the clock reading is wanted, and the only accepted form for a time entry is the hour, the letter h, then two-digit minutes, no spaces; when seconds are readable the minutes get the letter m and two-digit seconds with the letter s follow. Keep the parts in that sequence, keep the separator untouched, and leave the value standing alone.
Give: 6h50
